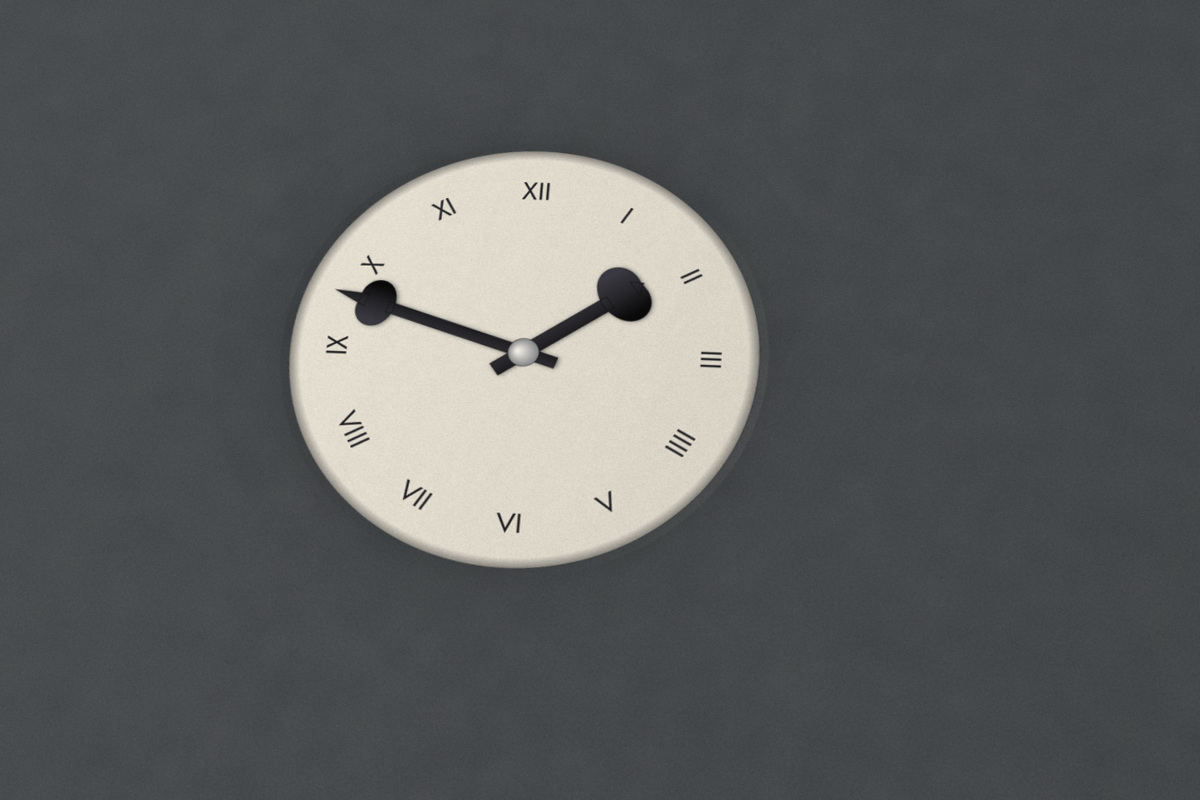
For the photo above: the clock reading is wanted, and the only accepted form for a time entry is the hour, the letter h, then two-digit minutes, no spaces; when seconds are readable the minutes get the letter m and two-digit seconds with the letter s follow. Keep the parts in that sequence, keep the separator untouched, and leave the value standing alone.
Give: 1h48
